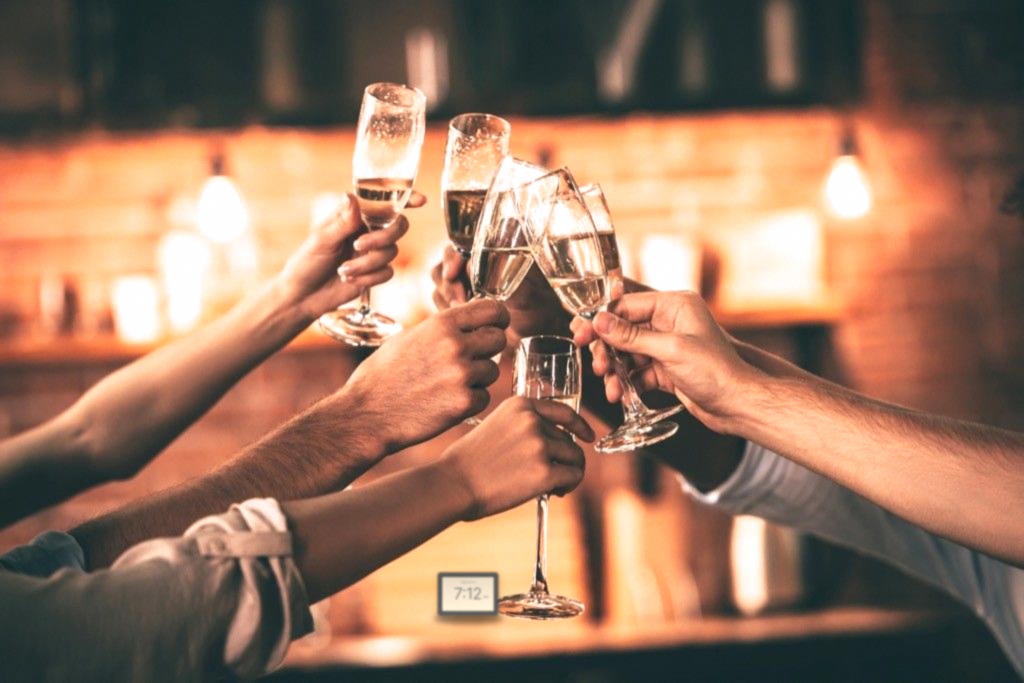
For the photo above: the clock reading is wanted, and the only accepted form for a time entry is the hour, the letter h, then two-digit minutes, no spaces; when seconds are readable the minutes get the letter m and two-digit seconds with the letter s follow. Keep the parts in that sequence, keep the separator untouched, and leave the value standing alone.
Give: 7h12
